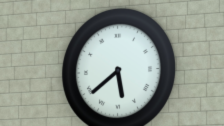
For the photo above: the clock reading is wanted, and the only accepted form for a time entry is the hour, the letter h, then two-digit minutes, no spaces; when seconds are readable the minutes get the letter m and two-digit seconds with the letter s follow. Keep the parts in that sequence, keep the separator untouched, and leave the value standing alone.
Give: 5h39
